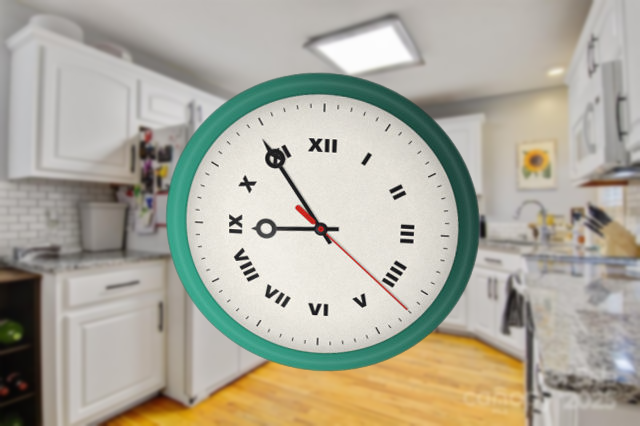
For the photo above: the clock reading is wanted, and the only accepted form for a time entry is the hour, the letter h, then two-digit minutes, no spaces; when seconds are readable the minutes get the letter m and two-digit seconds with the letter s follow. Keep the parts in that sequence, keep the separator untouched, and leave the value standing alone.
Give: 8h54m22s
